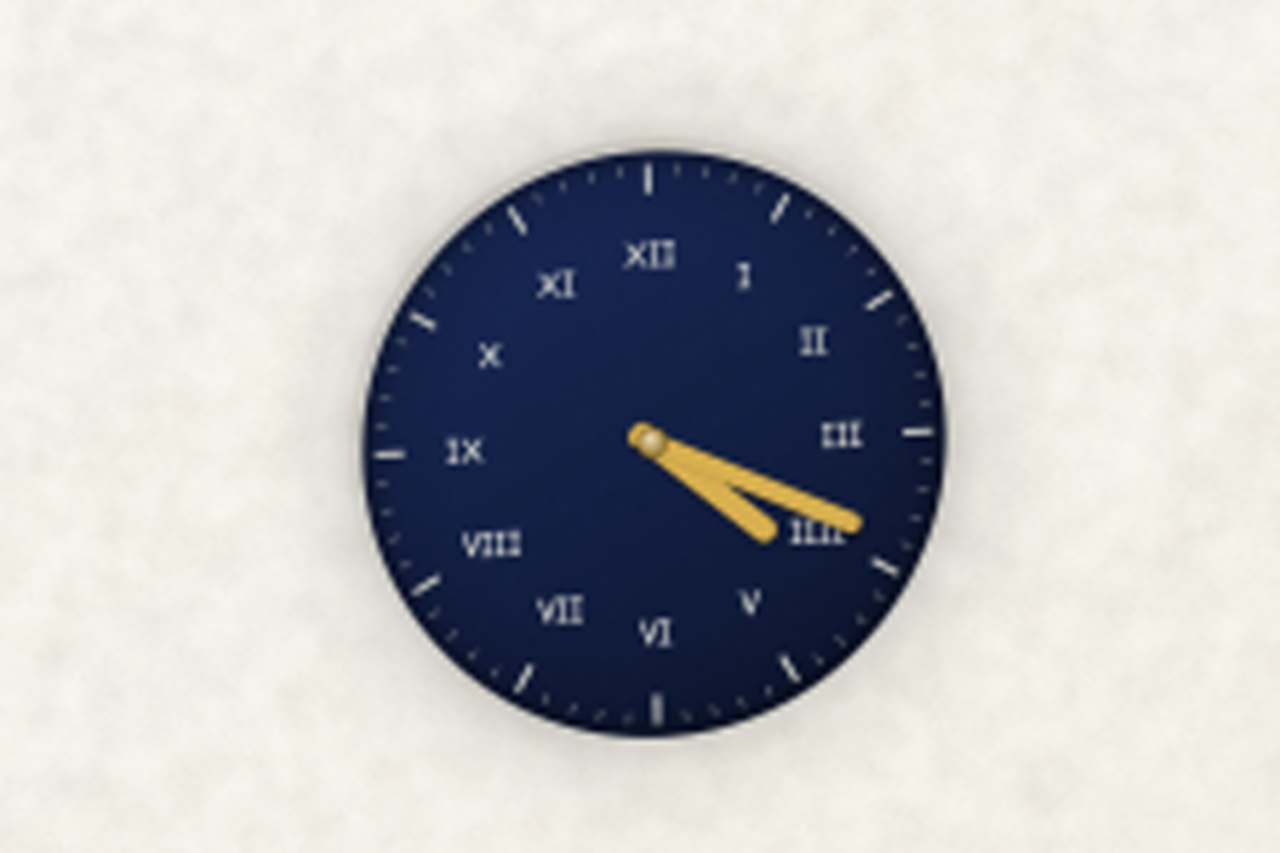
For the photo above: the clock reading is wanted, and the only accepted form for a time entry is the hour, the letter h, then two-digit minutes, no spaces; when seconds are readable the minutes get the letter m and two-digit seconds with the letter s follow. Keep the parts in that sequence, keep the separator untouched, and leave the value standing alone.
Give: 4h19
